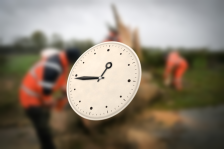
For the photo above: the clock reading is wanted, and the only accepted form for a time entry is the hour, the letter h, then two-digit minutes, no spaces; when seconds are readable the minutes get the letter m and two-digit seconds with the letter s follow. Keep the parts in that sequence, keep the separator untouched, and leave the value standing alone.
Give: 12h44
